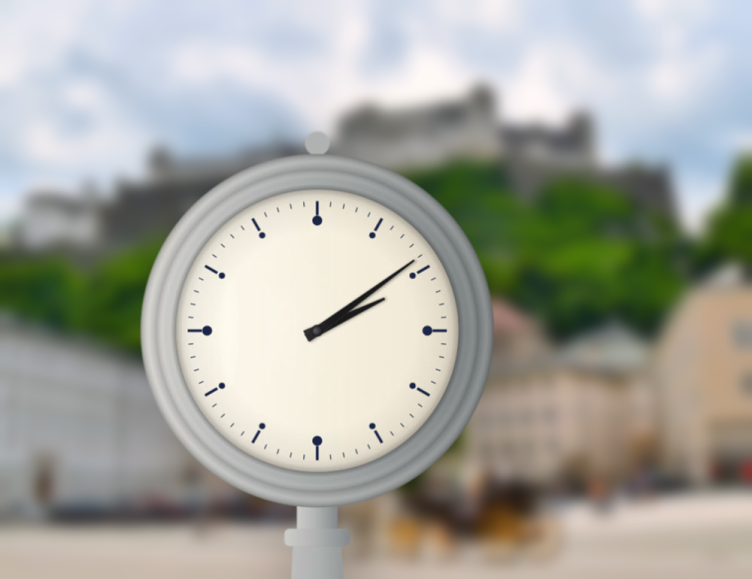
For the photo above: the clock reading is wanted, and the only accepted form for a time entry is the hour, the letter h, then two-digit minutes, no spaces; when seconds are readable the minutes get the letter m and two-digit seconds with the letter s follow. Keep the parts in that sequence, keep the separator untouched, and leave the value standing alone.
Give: 2h09
